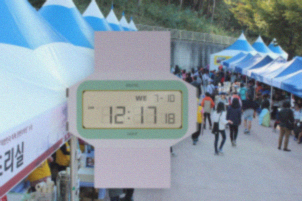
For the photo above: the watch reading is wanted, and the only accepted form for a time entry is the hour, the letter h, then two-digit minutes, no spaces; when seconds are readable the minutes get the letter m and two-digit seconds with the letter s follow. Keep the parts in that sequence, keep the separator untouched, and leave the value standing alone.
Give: 12h17m18s
